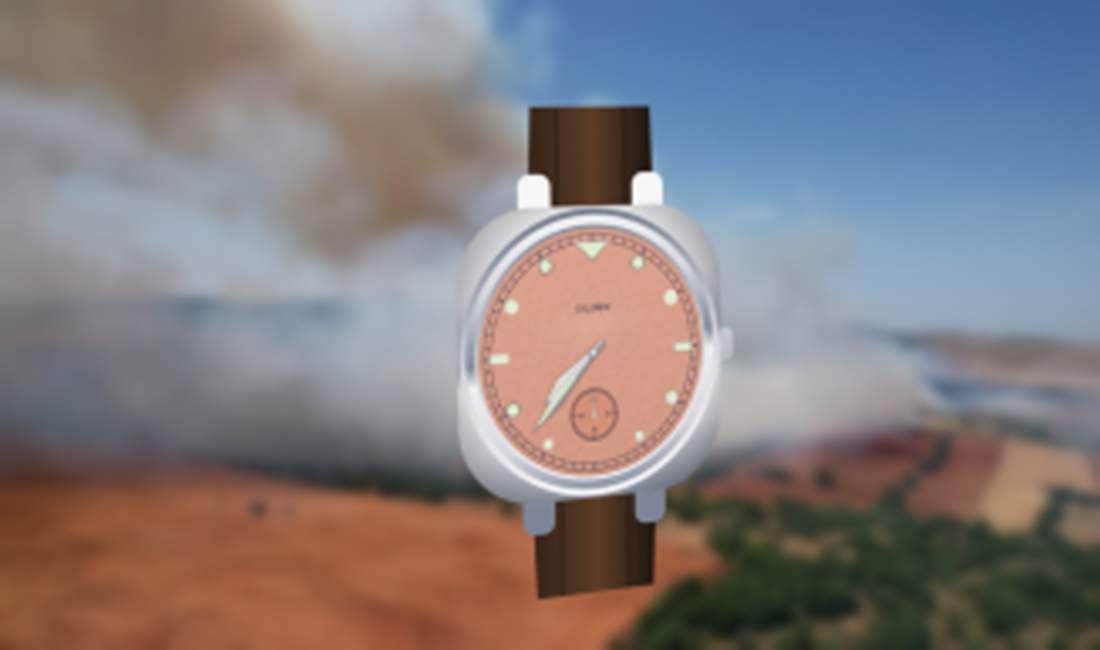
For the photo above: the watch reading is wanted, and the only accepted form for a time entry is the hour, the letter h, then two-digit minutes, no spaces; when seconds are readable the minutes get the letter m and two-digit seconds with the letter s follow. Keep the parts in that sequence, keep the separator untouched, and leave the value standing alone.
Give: 7h37
